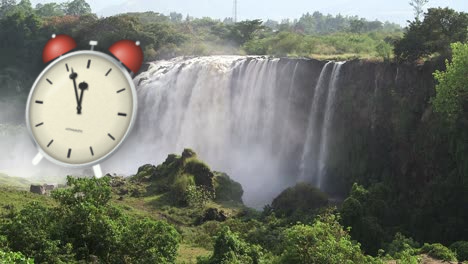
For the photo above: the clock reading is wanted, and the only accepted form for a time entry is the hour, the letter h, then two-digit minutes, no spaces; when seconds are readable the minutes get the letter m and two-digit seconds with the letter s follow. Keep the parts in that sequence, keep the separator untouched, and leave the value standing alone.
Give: 11h56
